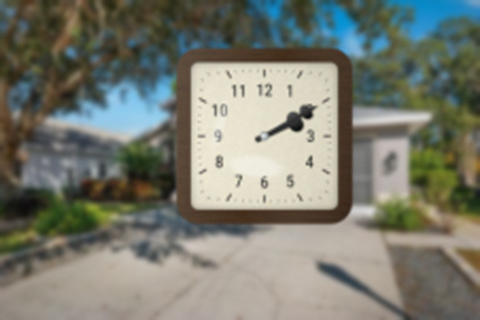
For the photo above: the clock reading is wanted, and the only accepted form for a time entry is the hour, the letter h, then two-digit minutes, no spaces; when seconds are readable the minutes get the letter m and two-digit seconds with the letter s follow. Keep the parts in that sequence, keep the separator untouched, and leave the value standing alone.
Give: 2h10
